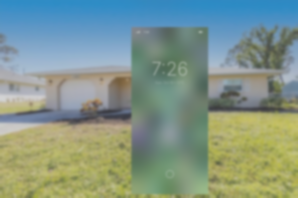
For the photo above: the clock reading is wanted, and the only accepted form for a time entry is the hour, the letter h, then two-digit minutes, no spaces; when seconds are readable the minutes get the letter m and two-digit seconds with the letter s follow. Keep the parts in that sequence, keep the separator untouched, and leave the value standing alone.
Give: 7h26
